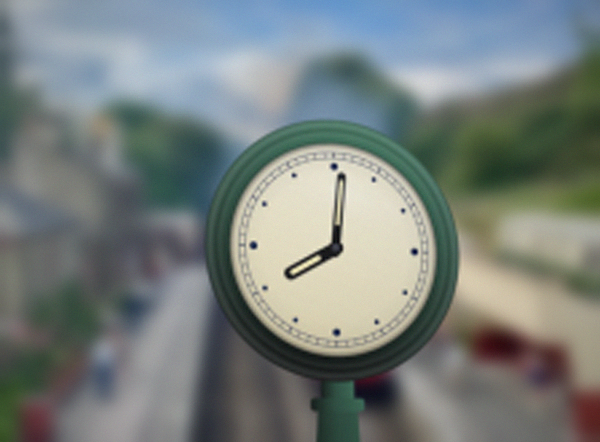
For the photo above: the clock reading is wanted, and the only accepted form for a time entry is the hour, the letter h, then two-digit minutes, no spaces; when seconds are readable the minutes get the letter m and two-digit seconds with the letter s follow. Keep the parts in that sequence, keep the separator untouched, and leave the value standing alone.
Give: 8h01
